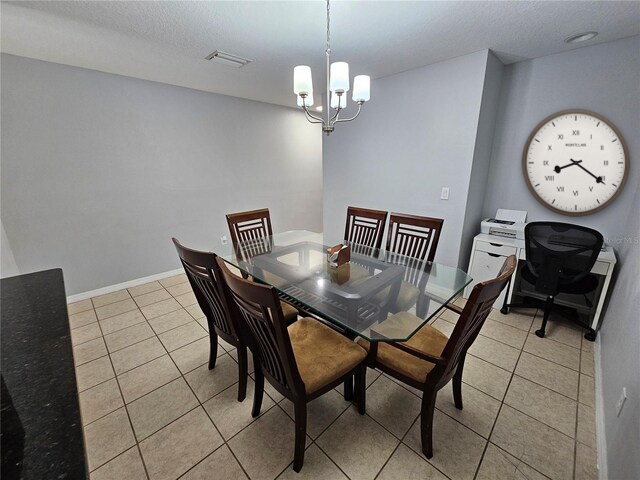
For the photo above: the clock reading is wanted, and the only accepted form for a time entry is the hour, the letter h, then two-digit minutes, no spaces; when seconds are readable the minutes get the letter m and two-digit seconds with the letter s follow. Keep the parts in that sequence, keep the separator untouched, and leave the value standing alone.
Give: 8h21
